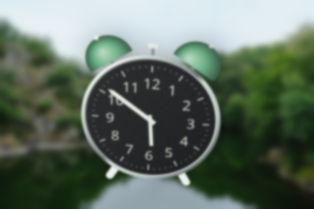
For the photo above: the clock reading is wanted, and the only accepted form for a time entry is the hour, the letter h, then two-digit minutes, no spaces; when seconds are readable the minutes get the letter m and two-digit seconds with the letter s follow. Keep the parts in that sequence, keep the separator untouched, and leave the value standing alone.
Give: 5h51
